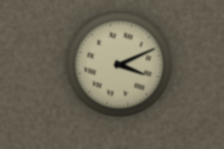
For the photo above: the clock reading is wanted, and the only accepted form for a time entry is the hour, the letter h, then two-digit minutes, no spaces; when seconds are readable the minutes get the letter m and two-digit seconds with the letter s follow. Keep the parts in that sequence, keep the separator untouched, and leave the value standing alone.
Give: 3h08
